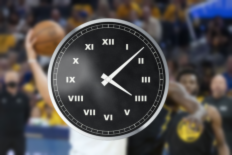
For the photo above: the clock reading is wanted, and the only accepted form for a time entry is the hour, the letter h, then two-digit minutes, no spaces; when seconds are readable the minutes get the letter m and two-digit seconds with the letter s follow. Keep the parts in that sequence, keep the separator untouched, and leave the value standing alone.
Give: 4h08
